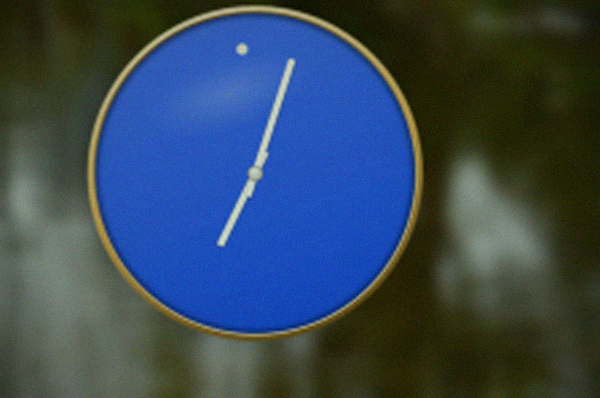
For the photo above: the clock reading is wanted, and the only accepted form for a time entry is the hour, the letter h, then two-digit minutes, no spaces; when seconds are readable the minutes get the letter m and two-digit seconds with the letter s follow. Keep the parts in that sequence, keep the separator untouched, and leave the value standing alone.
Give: 7h04
